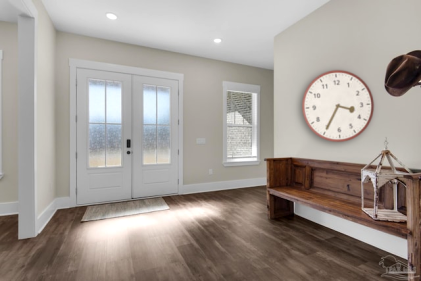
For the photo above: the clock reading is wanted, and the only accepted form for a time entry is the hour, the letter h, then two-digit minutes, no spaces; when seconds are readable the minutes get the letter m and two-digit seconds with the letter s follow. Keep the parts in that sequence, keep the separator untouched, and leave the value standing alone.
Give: 3h35
